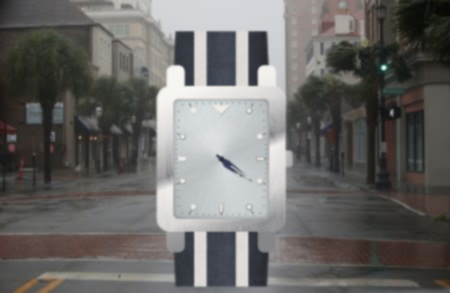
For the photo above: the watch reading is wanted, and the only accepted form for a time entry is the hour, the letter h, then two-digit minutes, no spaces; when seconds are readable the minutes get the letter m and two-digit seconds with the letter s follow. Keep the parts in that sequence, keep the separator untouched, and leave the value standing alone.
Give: 4h21
